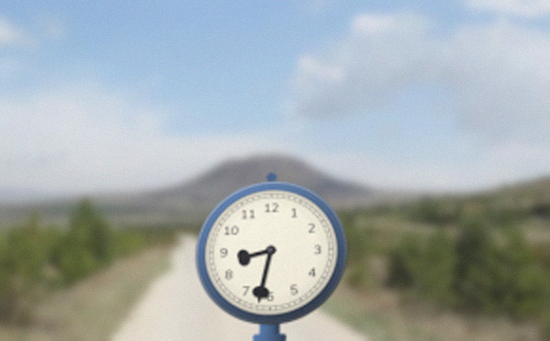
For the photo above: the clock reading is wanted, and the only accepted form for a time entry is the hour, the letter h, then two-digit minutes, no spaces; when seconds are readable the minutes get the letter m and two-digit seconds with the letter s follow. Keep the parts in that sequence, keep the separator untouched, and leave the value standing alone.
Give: 8h32
